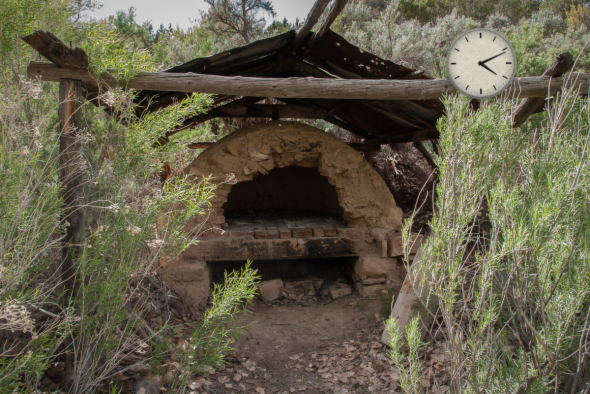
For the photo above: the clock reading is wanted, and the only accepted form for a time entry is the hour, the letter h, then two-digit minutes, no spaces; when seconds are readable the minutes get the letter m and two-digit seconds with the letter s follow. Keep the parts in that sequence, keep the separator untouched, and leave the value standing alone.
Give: 4h11
